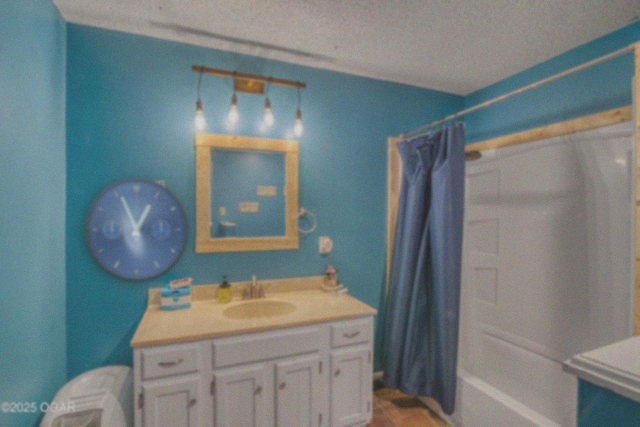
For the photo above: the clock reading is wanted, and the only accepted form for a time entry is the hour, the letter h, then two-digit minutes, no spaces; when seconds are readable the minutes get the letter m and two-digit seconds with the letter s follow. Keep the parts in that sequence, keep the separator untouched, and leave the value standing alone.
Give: 12h56
